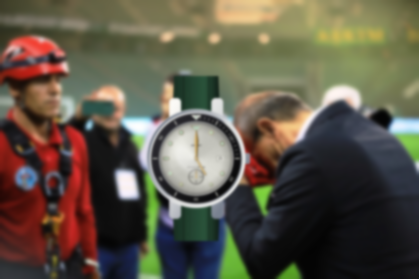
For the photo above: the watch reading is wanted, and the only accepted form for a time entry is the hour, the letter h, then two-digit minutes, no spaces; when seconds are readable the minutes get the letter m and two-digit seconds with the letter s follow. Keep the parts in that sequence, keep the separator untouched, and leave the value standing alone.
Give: 5h00
